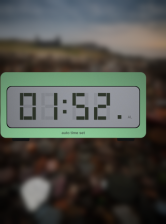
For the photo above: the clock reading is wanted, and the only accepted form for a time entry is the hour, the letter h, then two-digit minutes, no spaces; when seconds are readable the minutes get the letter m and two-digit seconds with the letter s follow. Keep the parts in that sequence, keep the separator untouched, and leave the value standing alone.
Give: 1h52
